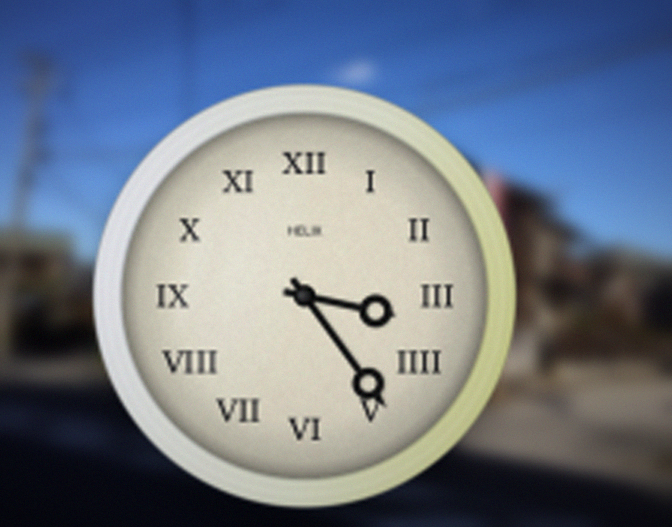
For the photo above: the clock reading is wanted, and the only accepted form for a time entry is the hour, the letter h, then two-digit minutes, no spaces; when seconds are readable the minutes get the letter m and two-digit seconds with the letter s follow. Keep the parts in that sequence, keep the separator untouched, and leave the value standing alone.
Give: 3h24
